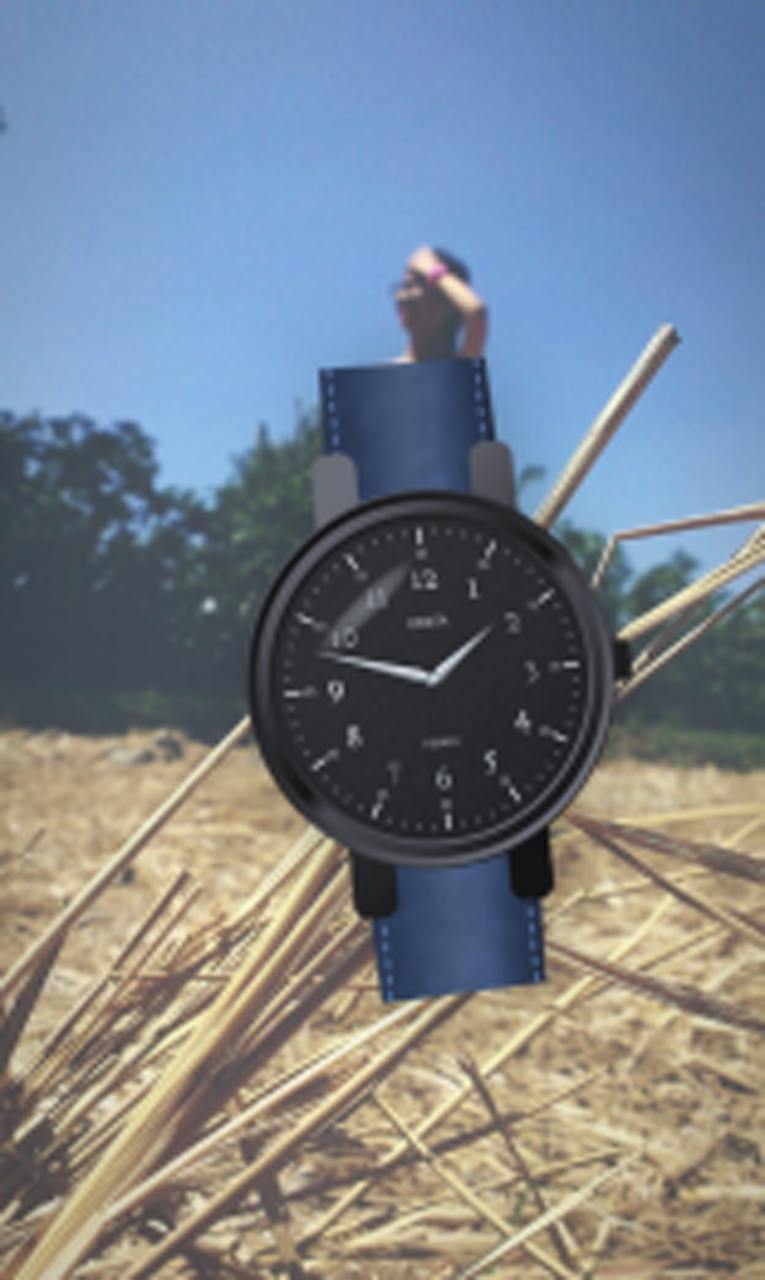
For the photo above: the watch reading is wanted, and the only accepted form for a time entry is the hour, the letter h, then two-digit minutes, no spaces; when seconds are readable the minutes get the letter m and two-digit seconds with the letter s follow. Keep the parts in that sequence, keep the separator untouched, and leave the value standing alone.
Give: 1h48
